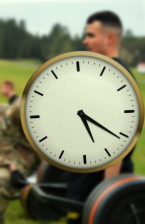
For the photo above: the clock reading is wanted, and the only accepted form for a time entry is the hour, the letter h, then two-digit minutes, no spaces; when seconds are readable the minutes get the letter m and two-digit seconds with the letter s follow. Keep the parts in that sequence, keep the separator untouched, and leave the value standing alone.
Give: 5h21
